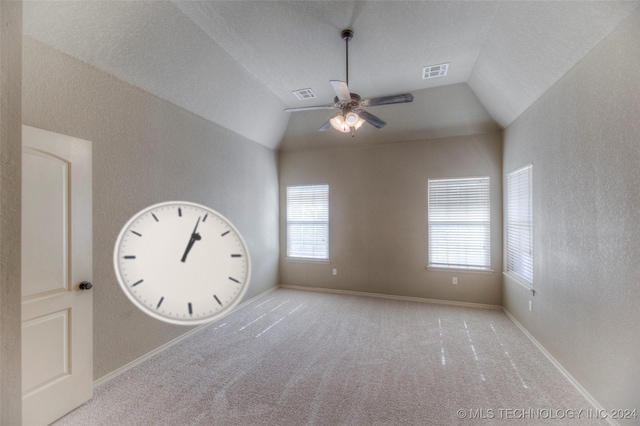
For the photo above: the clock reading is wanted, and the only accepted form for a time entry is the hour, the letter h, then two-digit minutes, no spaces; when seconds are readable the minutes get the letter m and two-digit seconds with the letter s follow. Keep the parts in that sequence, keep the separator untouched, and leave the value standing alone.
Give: 1h04
